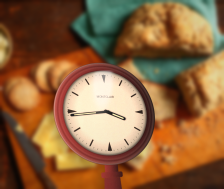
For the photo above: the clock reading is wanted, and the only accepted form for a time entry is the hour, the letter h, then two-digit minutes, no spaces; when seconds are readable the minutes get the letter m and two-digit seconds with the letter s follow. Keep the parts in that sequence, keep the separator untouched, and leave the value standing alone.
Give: 3h44
